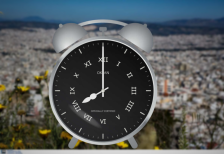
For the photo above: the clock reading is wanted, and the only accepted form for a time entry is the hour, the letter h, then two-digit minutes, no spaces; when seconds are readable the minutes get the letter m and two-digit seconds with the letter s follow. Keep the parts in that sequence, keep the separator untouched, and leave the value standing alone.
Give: 8h00
